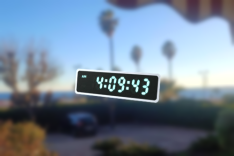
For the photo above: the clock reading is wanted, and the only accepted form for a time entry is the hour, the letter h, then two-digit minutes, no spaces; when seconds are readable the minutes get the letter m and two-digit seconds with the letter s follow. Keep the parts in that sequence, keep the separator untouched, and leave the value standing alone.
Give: 4h09m43s
